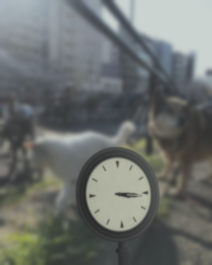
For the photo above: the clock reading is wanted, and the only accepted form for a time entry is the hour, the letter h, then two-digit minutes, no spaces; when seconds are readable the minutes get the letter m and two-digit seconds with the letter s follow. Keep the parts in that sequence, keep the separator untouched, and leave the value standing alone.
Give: 3h16
